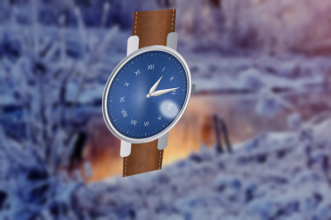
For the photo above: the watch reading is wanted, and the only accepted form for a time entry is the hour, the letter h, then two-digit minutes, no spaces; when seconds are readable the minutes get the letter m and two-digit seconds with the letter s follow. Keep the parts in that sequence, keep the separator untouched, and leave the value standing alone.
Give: 1h14
